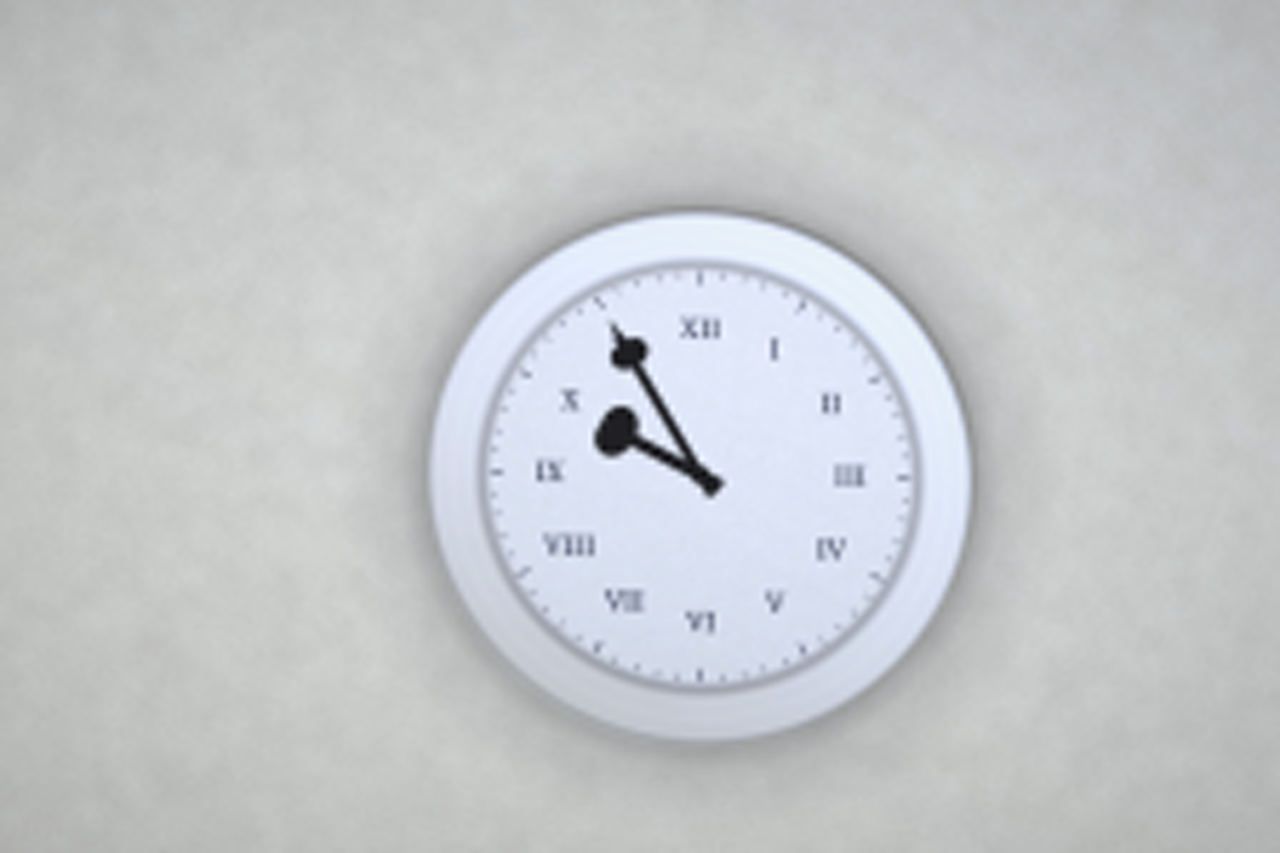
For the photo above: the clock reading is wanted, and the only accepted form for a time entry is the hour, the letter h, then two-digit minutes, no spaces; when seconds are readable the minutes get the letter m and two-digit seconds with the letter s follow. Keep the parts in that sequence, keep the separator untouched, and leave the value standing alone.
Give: 9h55
